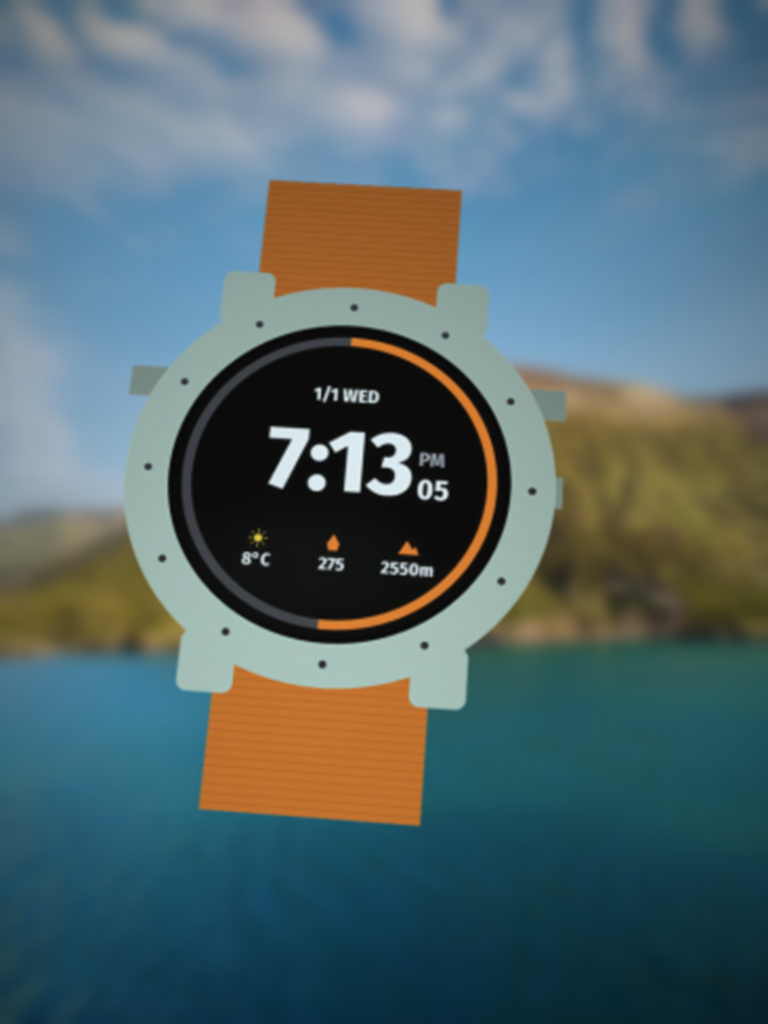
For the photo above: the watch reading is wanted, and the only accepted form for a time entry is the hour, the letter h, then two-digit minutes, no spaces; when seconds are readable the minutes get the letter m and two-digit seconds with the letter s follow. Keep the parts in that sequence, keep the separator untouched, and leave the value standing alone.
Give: 7h13m05s
